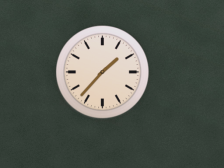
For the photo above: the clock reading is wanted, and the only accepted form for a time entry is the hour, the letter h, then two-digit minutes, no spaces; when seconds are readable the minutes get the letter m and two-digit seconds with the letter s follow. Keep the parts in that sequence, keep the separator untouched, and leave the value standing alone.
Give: 1h37
